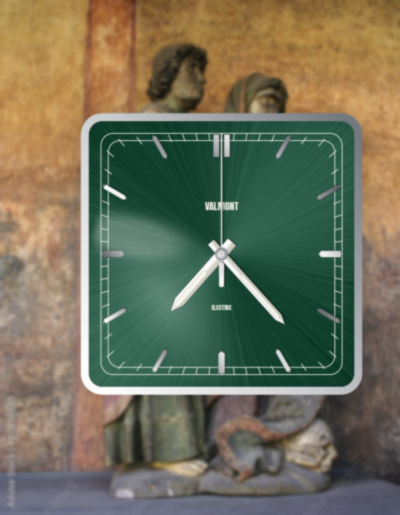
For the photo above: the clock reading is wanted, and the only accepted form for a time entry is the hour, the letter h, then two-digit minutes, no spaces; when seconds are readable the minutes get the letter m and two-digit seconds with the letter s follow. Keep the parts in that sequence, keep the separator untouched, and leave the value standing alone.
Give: 7h23m00s
